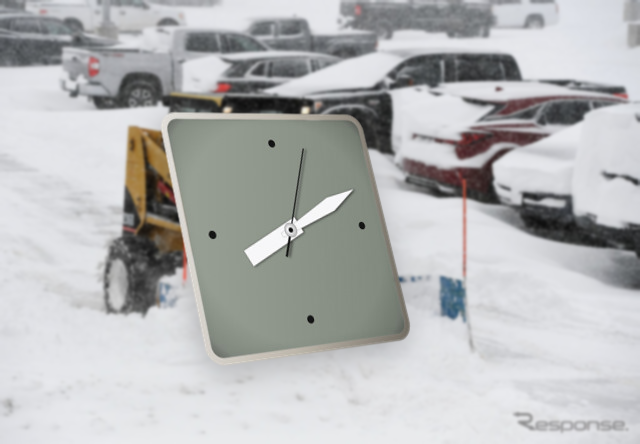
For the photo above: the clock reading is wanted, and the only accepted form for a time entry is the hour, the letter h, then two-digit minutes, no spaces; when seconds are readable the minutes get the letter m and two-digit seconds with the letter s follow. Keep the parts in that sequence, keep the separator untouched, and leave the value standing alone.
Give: 8h11m04s
